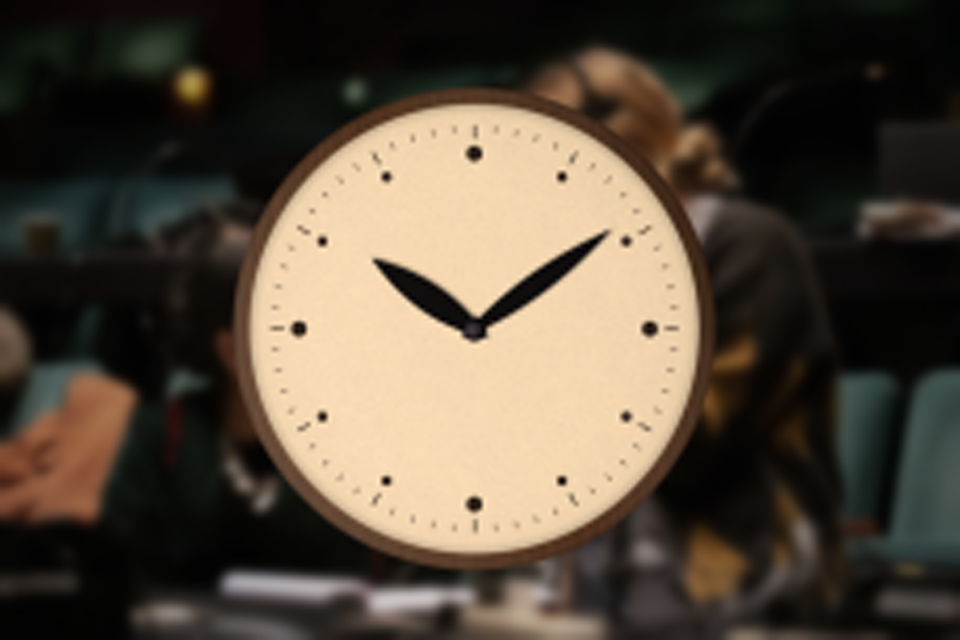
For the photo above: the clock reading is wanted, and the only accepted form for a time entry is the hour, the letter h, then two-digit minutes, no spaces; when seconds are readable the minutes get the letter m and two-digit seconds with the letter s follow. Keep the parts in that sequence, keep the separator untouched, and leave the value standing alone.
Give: 10h09
